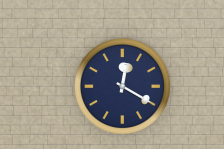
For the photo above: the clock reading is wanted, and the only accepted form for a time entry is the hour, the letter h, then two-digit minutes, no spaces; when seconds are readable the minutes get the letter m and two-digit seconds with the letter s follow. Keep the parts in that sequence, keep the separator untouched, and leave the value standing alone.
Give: 12h20
